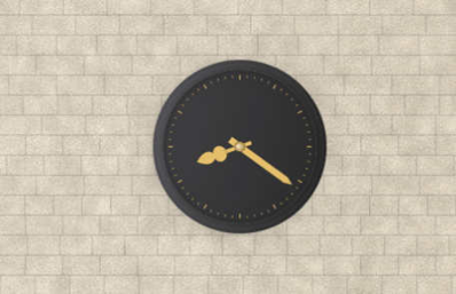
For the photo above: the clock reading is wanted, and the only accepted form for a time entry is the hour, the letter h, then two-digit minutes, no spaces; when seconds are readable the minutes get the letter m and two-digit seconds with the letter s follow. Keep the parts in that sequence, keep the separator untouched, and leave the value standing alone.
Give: 8h21
